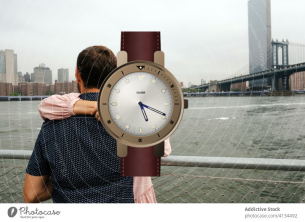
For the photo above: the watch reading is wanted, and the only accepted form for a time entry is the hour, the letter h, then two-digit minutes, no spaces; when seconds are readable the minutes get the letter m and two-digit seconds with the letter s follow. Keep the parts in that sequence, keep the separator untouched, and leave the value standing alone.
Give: 5h19
